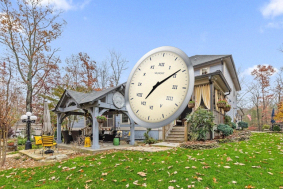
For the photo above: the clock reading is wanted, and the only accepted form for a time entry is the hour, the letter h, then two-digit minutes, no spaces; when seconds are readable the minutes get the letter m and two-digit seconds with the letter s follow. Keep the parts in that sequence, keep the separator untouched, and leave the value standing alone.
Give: 7h09
